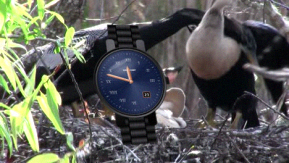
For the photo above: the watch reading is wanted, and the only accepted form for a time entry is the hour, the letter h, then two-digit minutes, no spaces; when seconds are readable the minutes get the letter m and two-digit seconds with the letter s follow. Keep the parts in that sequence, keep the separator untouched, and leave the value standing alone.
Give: 11h48
